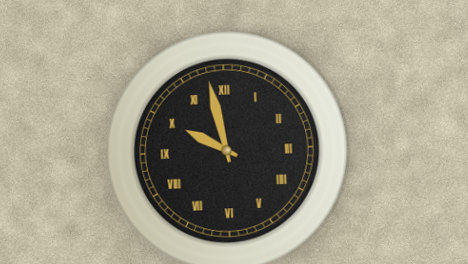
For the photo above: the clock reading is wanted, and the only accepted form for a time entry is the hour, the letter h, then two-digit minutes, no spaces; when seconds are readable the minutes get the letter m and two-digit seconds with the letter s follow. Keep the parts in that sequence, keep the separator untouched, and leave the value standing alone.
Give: 9h58
